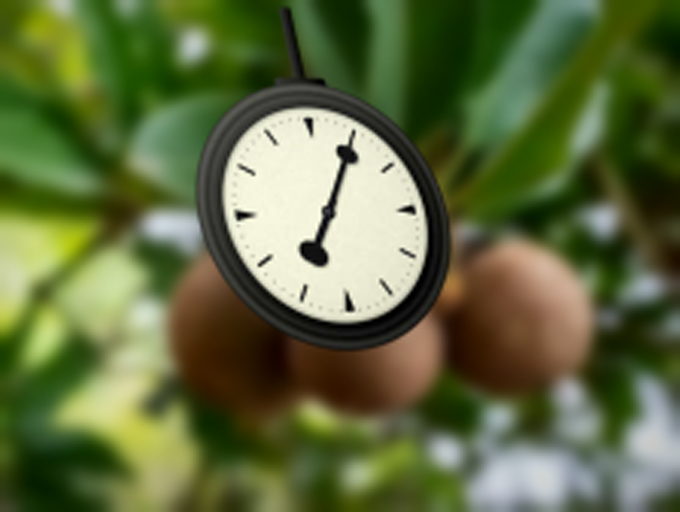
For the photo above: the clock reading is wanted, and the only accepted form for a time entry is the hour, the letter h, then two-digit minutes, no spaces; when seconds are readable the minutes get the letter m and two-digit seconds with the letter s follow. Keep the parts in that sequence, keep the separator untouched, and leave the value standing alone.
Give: 7h05
